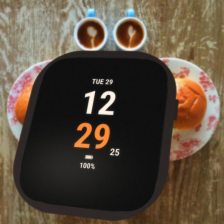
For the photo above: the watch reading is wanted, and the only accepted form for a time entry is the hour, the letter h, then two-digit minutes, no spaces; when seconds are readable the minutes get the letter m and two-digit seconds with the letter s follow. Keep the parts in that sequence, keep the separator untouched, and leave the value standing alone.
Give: 12h29m25s
